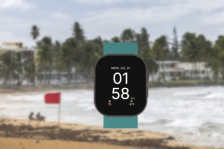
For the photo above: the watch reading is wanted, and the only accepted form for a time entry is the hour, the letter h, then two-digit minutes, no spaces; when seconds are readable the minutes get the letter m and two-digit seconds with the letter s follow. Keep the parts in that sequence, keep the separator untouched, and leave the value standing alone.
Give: 1h58
